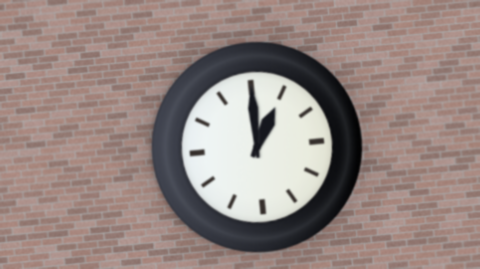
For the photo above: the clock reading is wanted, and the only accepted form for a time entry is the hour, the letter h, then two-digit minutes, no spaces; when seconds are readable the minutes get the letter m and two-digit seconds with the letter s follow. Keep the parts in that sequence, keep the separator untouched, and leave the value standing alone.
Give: 1h00
